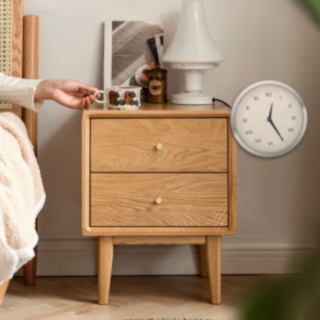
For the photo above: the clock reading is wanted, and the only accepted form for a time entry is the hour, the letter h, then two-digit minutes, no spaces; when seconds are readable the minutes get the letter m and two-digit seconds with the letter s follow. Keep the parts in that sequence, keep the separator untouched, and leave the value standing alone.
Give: 12h25
